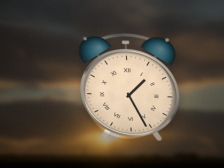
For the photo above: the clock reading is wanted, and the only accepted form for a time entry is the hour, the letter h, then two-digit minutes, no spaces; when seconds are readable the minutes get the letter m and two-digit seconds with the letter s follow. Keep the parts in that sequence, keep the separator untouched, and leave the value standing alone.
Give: 1h26
